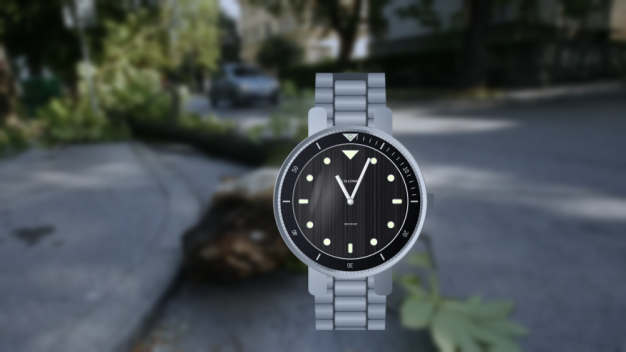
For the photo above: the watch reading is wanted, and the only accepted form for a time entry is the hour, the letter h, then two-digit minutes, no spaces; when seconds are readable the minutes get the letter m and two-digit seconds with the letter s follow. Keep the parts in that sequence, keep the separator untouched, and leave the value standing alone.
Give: 11h04
